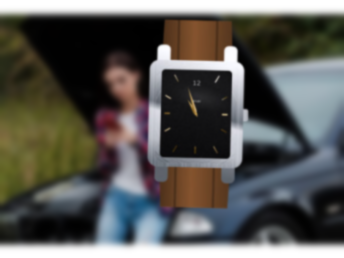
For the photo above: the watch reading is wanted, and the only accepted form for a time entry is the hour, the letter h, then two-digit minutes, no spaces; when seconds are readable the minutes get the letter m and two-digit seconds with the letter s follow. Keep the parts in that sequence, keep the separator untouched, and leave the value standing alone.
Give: 10h57
